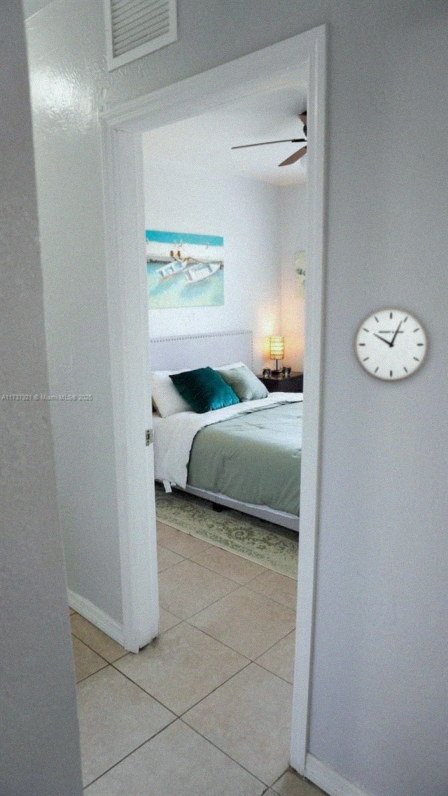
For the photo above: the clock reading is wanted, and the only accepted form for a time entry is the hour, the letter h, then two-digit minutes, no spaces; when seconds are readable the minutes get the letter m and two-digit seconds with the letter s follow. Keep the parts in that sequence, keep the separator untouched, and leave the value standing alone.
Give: 10h04
